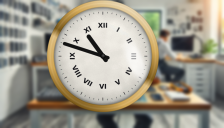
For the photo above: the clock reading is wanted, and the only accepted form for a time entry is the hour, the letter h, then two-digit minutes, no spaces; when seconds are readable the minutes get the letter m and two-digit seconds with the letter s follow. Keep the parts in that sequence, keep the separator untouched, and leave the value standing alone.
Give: 10h48
